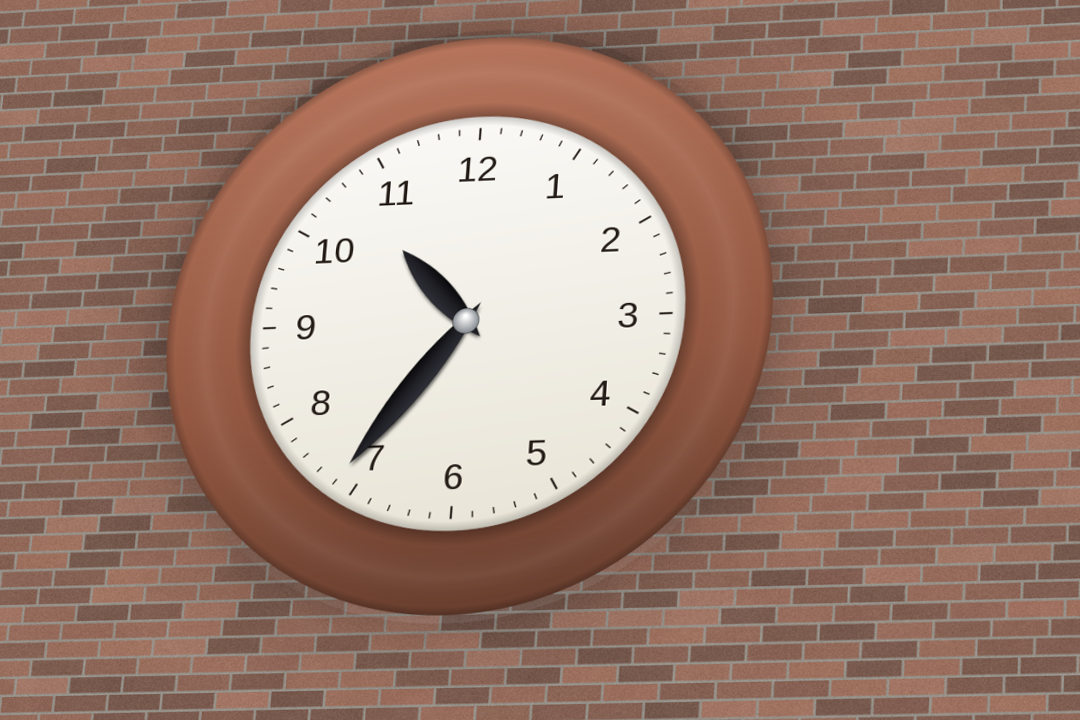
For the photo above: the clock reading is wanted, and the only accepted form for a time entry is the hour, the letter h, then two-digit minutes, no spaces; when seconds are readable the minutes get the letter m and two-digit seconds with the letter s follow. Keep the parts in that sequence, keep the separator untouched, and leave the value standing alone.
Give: 10h36
